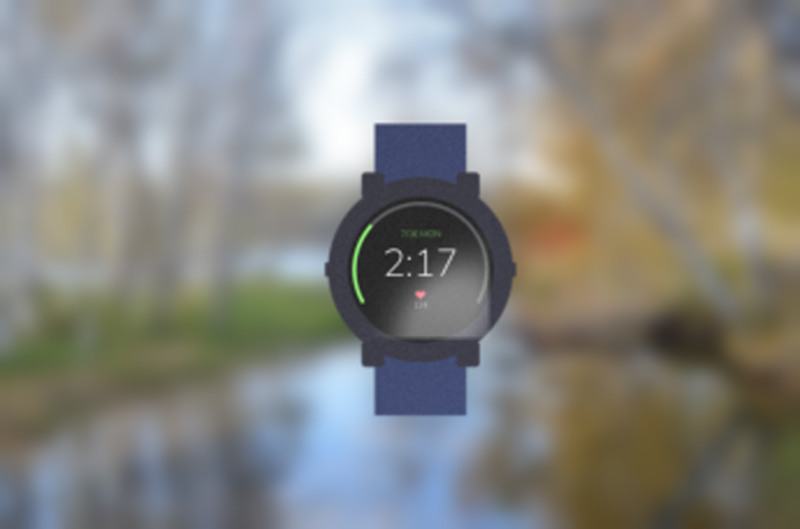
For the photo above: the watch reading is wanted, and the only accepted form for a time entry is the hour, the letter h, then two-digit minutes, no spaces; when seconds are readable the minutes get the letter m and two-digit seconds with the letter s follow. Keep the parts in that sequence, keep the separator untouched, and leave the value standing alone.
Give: 2h17
